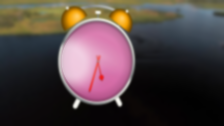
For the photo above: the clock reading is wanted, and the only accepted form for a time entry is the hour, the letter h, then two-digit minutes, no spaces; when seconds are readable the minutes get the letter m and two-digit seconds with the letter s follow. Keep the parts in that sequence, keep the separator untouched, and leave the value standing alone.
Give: 5h33
